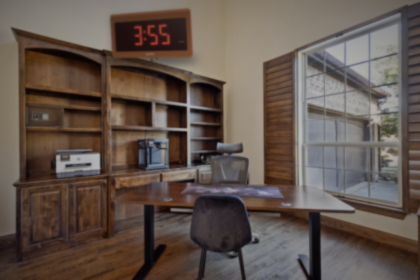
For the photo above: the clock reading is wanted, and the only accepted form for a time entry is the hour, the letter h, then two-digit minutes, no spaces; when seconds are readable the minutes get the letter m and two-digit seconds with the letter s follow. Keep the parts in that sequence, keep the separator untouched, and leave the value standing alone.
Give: 3h55
